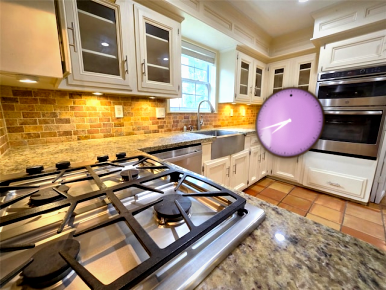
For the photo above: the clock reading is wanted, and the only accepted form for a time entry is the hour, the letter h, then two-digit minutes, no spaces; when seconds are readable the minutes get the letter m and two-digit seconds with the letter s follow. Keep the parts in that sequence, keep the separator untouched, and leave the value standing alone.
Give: 7h42
